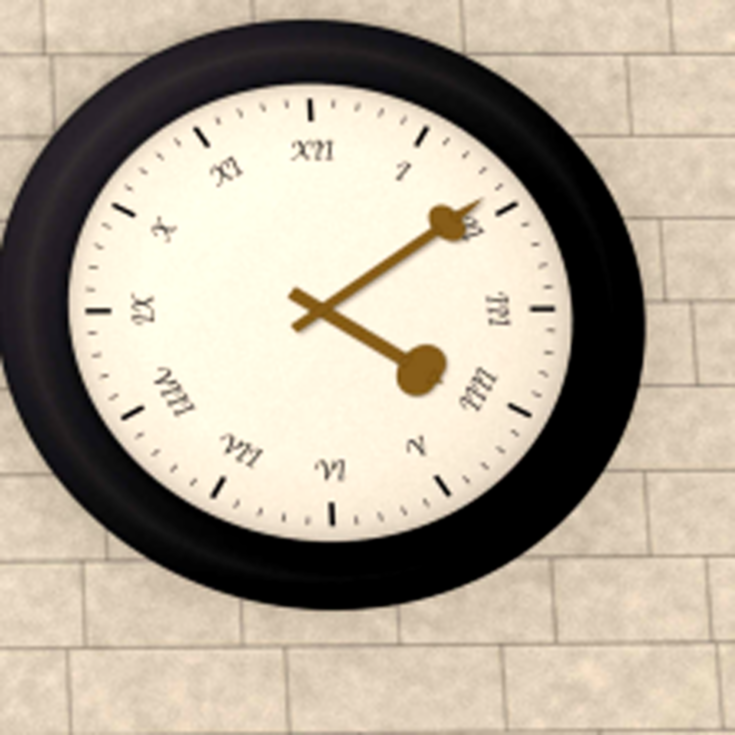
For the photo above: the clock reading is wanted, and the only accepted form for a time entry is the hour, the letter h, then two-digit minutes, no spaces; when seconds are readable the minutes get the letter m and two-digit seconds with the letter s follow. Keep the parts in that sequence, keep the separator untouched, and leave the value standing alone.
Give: 4h09
